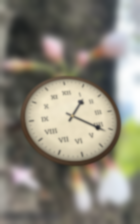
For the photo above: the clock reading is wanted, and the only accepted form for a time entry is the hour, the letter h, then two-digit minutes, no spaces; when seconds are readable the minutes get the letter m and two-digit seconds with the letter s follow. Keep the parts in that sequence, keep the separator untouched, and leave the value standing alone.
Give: 1h21
